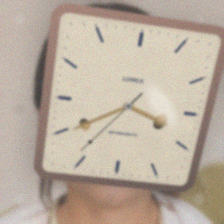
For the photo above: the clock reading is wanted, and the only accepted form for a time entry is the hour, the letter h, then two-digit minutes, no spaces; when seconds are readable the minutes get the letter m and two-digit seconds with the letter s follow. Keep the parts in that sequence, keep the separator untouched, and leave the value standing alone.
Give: 3h39m36s
